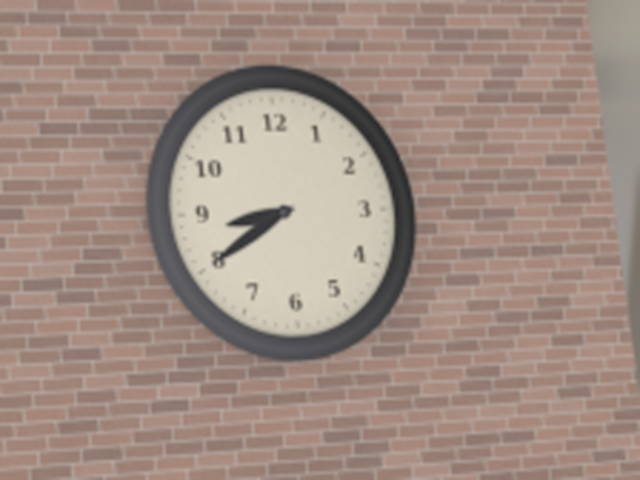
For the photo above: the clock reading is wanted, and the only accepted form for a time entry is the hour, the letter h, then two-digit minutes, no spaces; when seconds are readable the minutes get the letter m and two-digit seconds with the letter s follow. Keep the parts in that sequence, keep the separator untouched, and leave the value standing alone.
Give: 8h40
